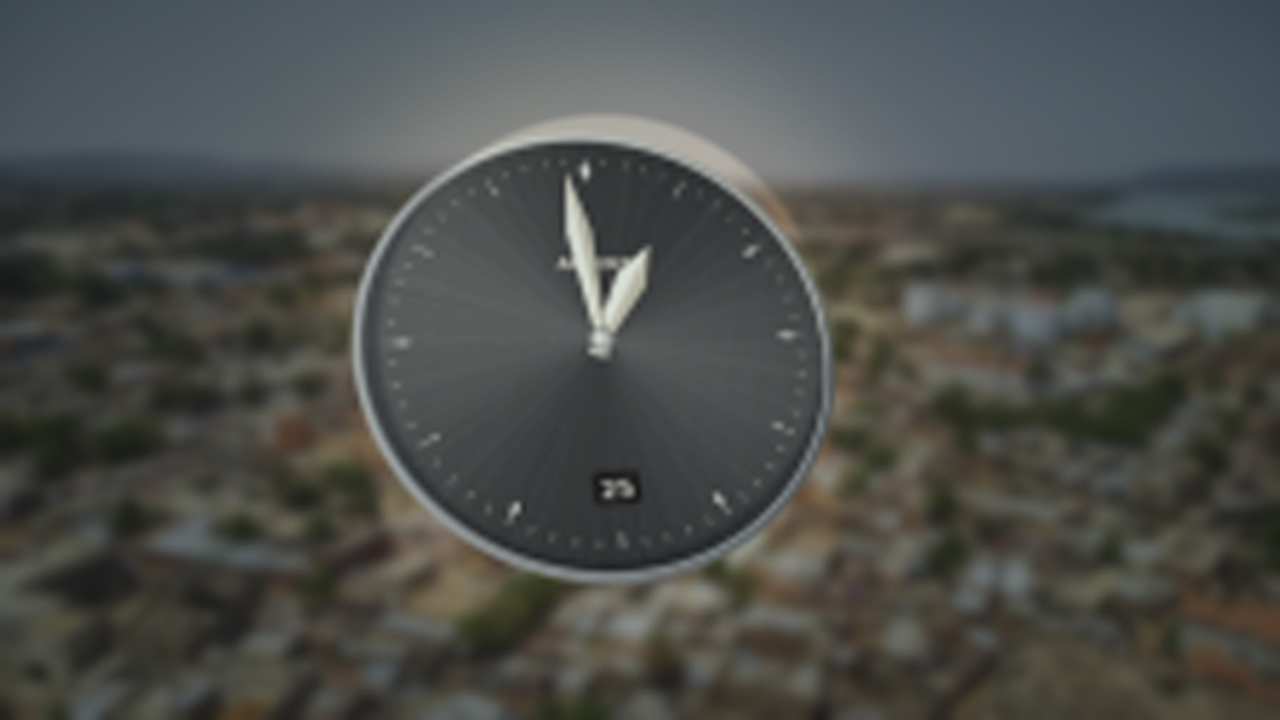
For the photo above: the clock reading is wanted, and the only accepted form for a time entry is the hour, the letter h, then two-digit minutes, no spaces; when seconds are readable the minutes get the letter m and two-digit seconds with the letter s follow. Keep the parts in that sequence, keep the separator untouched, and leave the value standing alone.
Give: 12h59
